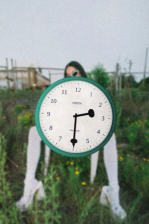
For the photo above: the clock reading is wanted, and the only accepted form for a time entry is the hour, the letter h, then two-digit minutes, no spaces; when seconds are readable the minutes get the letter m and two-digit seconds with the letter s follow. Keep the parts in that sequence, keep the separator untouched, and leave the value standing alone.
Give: 2h30
